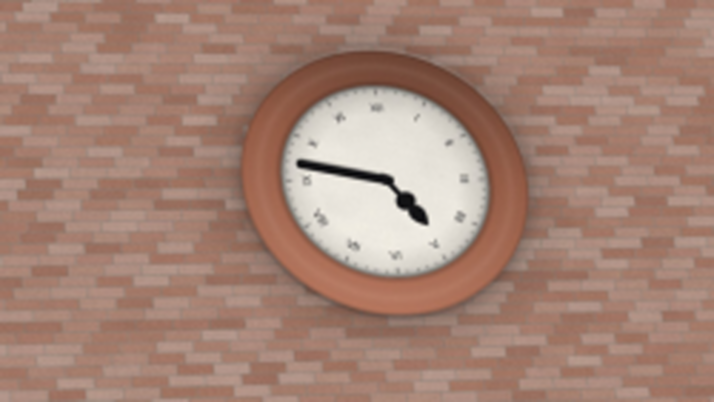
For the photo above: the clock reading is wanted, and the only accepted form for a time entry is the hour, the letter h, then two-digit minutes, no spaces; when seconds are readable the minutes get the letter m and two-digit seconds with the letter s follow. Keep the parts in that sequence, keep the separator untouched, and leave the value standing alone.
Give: 4h47
